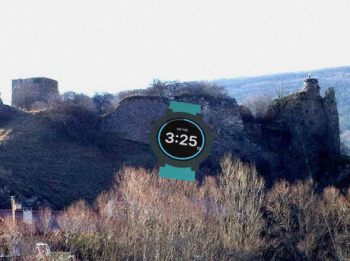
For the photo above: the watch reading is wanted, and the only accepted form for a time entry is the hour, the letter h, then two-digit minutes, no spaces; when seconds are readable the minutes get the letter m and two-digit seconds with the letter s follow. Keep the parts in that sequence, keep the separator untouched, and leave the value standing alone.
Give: 3h25
